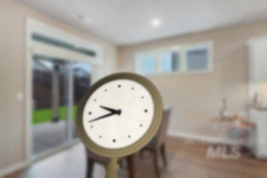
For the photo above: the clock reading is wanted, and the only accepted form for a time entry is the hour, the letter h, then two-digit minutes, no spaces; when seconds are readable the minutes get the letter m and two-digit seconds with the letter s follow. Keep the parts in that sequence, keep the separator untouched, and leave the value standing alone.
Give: 9h42
